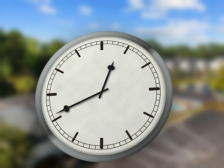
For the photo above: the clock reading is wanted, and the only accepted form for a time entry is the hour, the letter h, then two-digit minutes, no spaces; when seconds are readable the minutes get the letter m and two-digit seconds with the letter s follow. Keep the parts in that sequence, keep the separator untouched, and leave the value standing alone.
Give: 12h41
